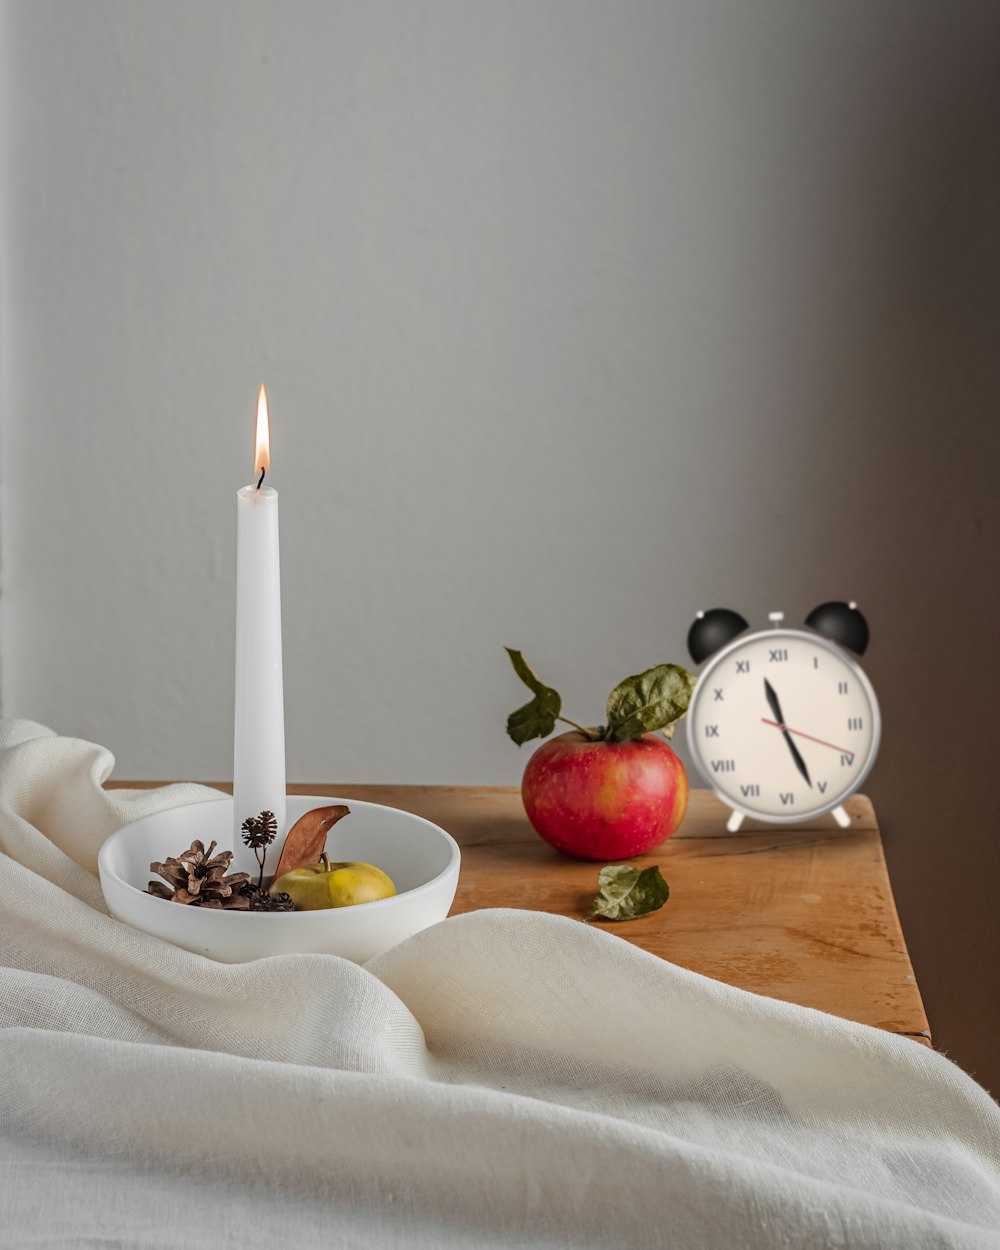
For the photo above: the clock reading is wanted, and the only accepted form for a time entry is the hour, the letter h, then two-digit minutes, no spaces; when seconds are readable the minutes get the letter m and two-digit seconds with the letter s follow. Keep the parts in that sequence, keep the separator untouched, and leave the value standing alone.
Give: 11h26m19s
